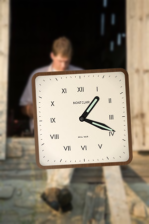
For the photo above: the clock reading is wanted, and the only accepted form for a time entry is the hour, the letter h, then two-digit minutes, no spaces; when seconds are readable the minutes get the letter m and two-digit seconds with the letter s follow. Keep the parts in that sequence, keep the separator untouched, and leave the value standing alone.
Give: 1h19
